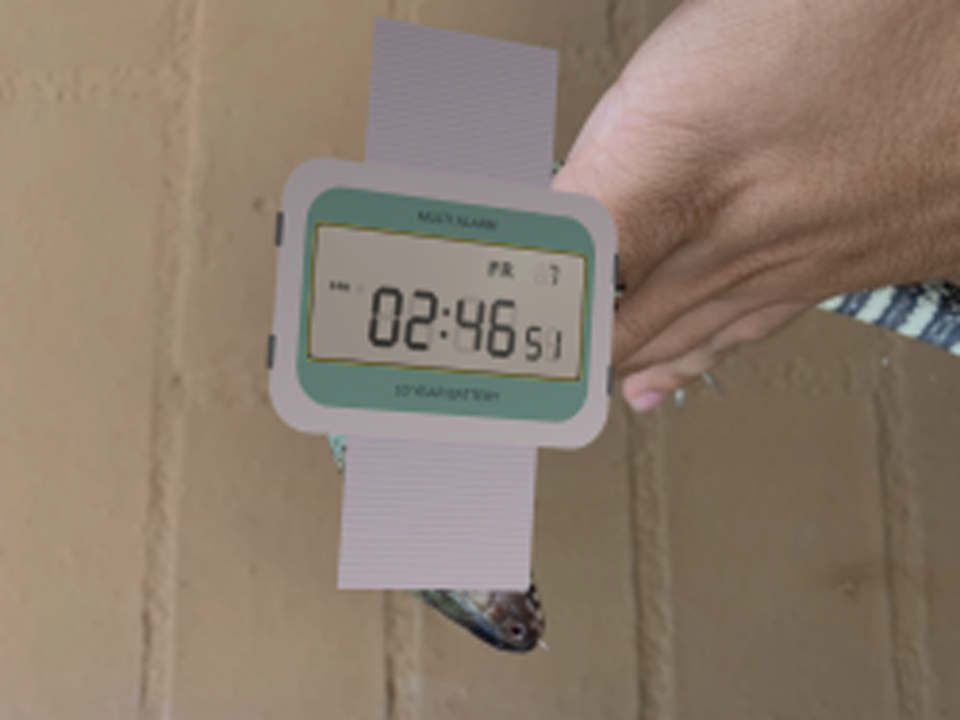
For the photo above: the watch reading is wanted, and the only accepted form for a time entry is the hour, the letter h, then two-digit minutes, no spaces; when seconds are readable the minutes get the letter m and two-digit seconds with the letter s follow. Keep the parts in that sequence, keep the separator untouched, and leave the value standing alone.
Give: 2h46m51s
